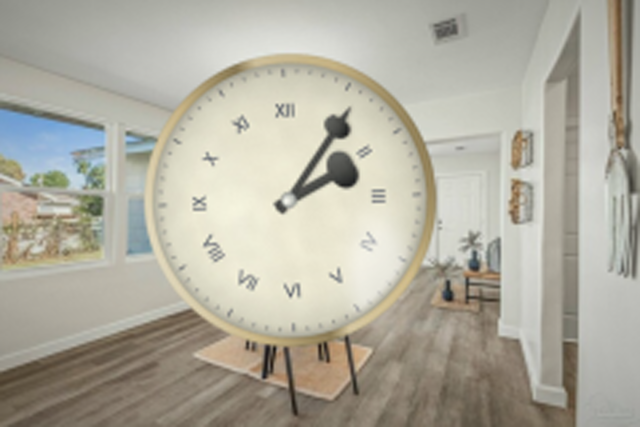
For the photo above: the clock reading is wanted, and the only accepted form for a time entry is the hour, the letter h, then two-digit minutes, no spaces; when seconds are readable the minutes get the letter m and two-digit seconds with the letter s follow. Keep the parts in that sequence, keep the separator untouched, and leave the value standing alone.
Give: 2h06
